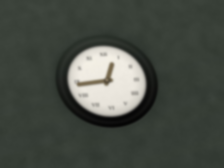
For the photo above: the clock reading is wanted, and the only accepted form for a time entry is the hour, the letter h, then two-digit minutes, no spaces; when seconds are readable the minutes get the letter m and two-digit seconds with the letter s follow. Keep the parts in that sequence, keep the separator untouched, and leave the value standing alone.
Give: 12h44
